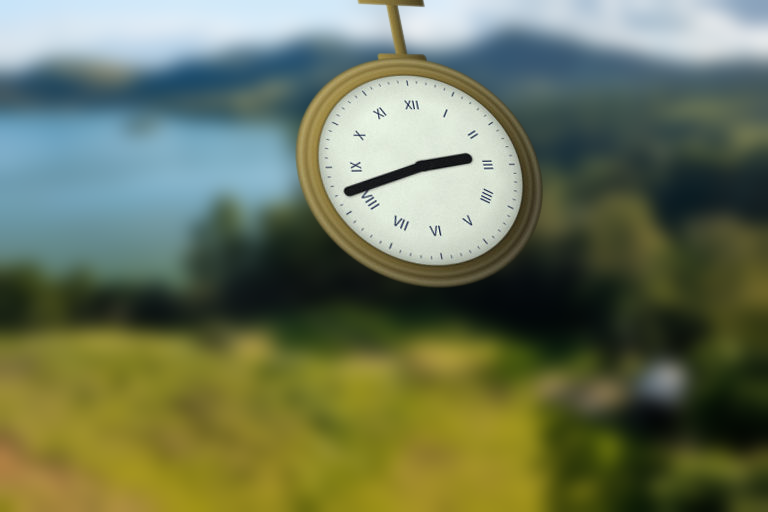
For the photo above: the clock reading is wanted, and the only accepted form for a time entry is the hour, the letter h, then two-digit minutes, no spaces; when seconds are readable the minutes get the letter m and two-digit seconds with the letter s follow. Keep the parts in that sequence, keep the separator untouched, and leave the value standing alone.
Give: 2h42
